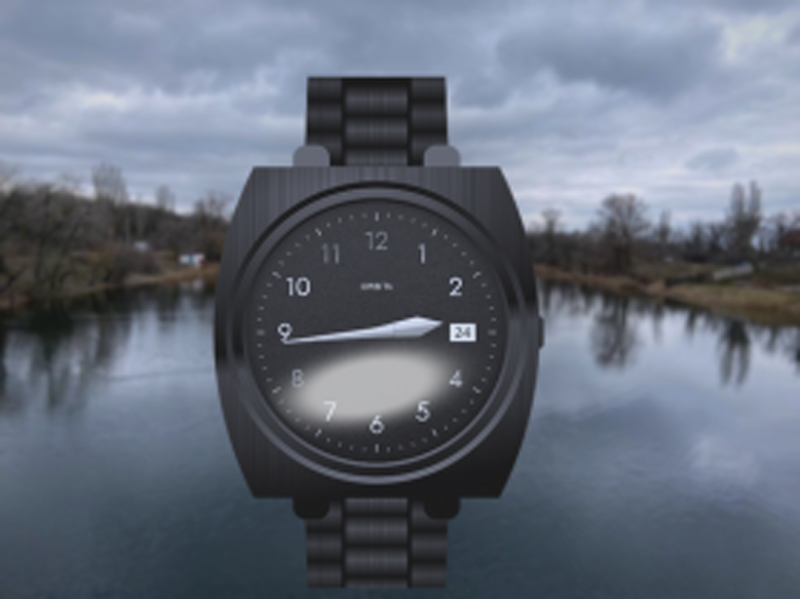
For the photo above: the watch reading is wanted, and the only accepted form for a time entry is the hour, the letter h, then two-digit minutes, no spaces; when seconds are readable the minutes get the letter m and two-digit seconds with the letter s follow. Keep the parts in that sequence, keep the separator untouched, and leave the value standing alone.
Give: 2h44
